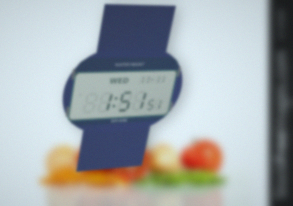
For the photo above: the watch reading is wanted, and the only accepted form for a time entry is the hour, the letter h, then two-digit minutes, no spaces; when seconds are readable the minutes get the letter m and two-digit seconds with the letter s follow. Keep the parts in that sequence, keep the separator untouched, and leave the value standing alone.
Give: 1h51
